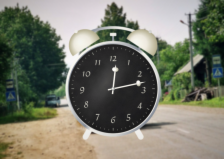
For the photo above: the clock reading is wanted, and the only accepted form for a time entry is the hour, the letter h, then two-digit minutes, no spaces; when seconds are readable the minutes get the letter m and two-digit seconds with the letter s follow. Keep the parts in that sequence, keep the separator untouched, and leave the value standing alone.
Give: 12h13
